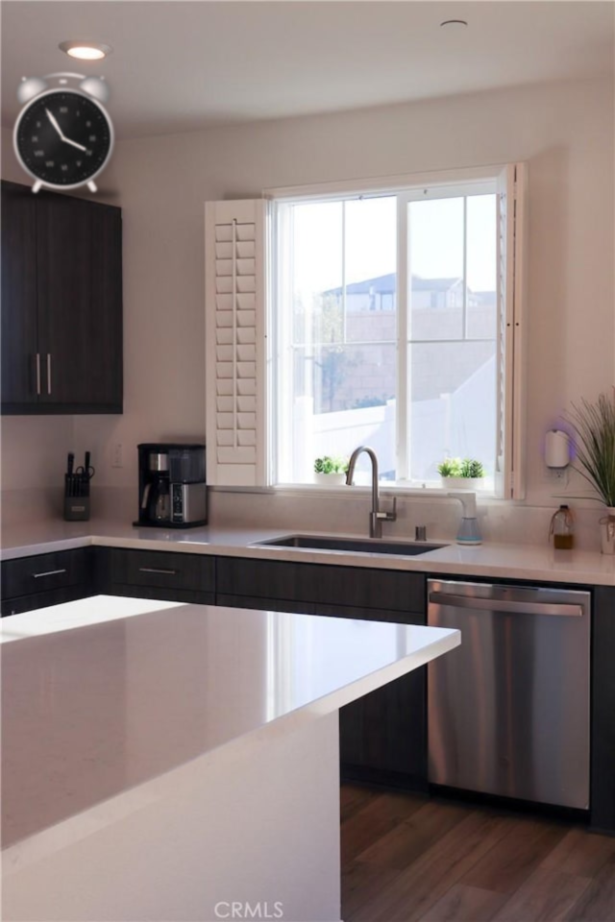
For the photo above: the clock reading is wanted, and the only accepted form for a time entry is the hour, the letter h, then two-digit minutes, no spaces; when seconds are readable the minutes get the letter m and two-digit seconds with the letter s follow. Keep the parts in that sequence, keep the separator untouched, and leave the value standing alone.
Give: 3h55
